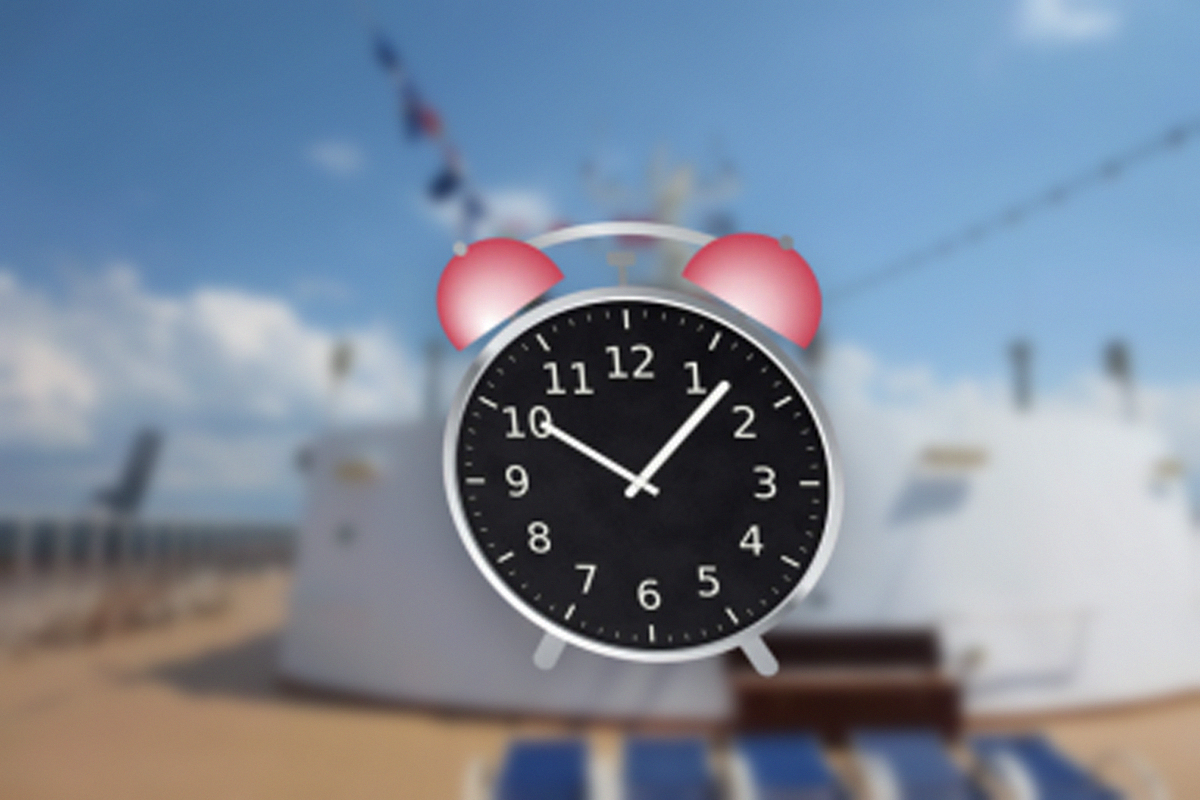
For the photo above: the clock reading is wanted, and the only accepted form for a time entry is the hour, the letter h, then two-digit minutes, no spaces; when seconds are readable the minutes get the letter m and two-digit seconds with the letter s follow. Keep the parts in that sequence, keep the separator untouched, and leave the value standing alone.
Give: 10h07
